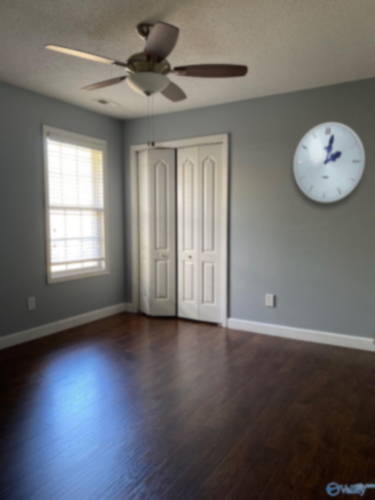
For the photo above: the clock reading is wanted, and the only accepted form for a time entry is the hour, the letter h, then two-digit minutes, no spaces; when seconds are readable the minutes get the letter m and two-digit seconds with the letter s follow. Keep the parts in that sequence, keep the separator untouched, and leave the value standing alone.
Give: 2h02
